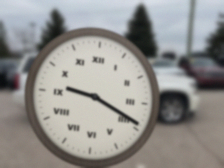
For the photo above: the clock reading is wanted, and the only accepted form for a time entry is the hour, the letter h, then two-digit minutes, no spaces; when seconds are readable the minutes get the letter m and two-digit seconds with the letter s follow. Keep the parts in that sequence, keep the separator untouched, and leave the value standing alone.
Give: 9h19
